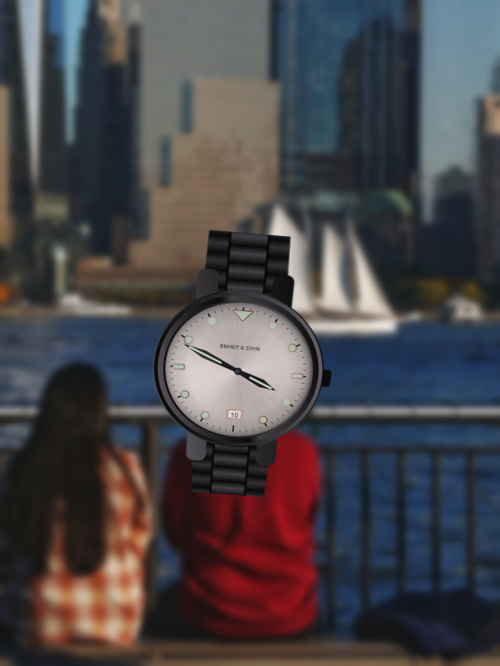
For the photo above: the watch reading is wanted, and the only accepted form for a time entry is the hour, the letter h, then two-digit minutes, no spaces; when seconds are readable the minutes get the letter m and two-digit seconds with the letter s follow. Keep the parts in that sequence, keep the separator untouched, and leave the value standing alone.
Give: 3h49
